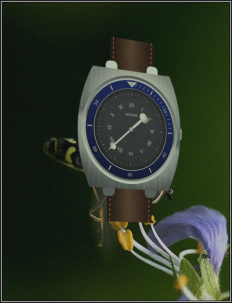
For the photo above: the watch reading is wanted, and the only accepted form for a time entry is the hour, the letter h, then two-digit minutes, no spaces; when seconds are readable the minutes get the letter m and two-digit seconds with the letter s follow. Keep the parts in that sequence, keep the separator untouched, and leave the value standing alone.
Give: 1h38
